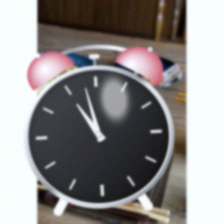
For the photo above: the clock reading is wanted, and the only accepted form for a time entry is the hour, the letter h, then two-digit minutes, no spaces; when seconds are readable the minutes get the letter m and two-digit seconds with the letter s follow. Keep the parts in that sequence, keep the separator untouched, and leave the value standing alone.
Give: 10h58
